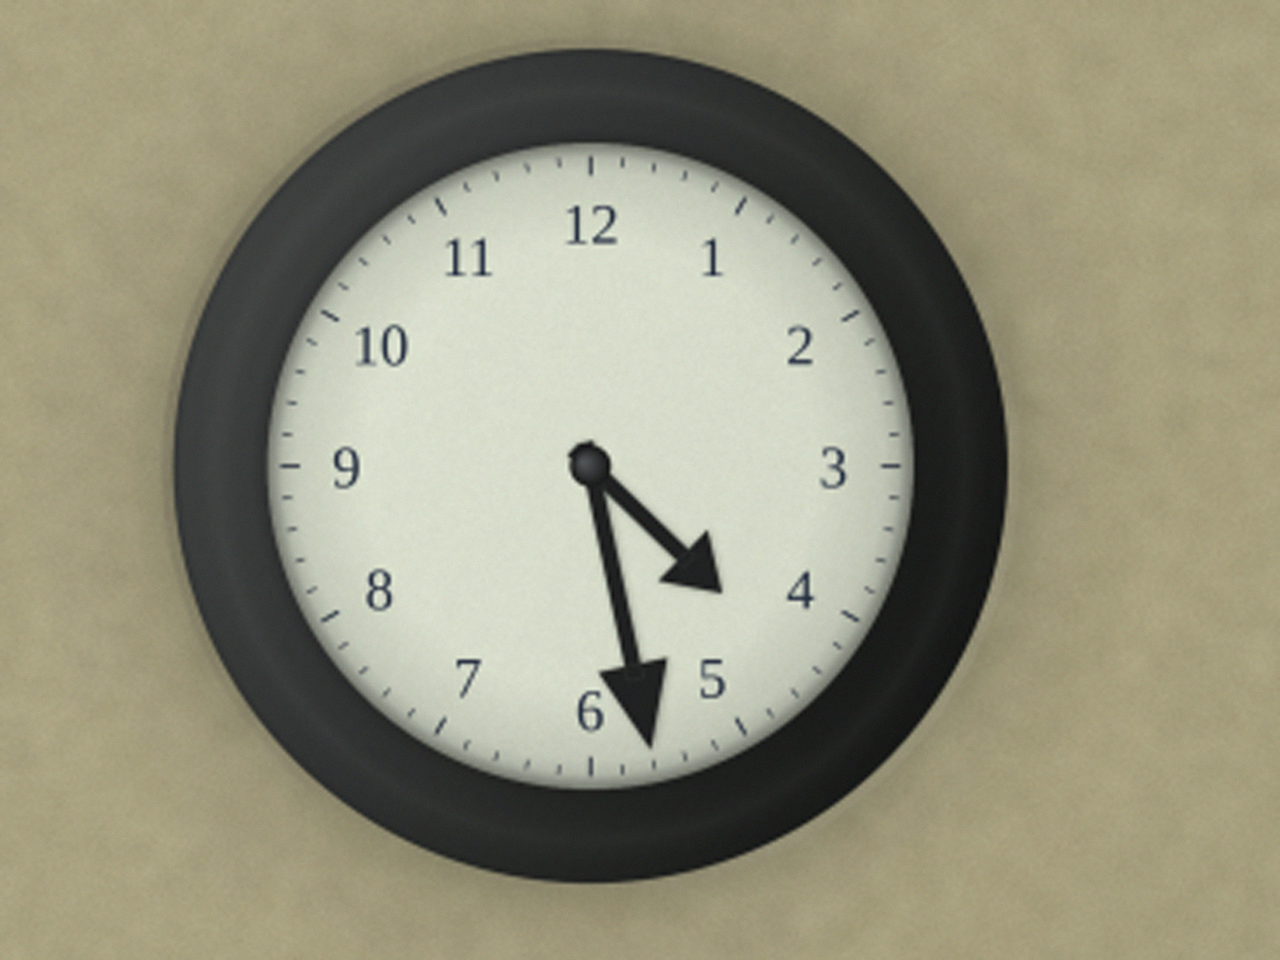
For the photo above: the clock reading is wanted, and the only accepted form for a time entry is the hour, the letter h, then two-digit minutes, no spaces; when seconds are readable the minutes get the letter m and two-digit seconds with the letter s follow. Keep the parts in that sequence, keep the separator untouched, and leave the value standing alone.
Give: 4h28
